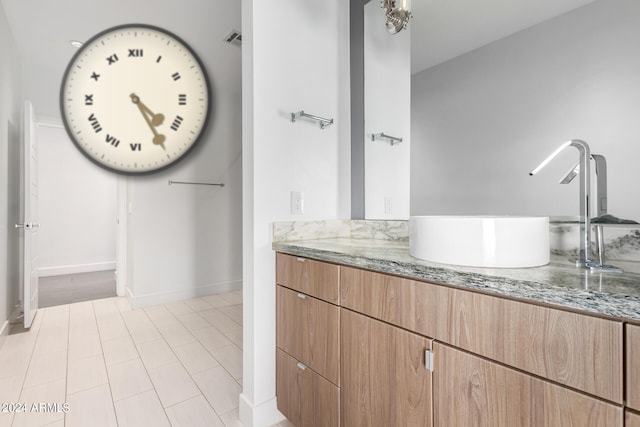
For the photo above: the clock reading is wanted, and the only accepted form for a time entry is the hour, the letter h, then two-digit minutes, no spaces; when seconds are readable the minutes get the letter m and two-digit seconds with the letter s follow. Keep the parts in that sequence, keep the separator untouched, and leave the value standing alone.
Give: 4h25
